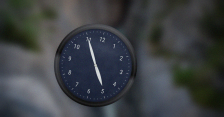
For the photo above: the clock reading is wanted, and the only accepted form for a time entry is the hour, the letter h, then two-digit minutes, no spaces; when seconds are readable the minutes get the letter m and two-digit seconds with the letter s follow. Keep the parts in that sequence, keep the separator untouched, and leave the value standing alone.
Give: 4h55
